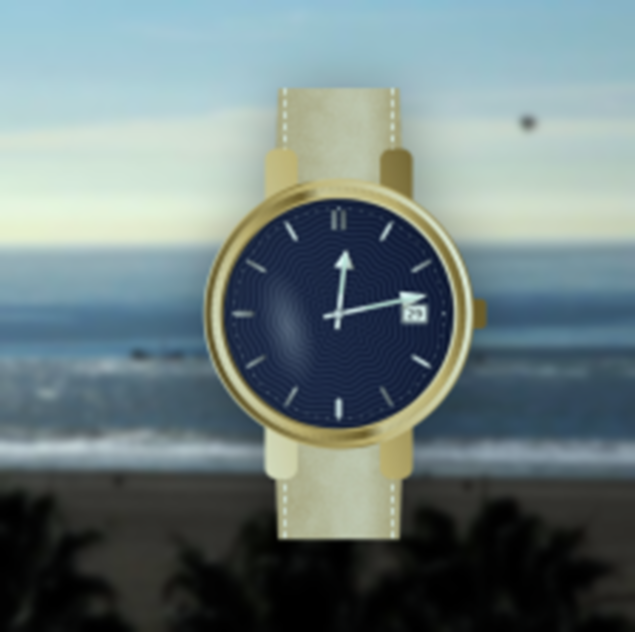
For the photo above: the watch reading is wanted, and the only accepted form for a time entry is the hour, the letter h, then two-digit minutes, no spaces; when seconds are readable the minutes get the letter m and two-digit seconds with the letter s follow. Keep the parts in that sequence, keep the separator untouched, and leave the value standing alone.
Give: 12h13
